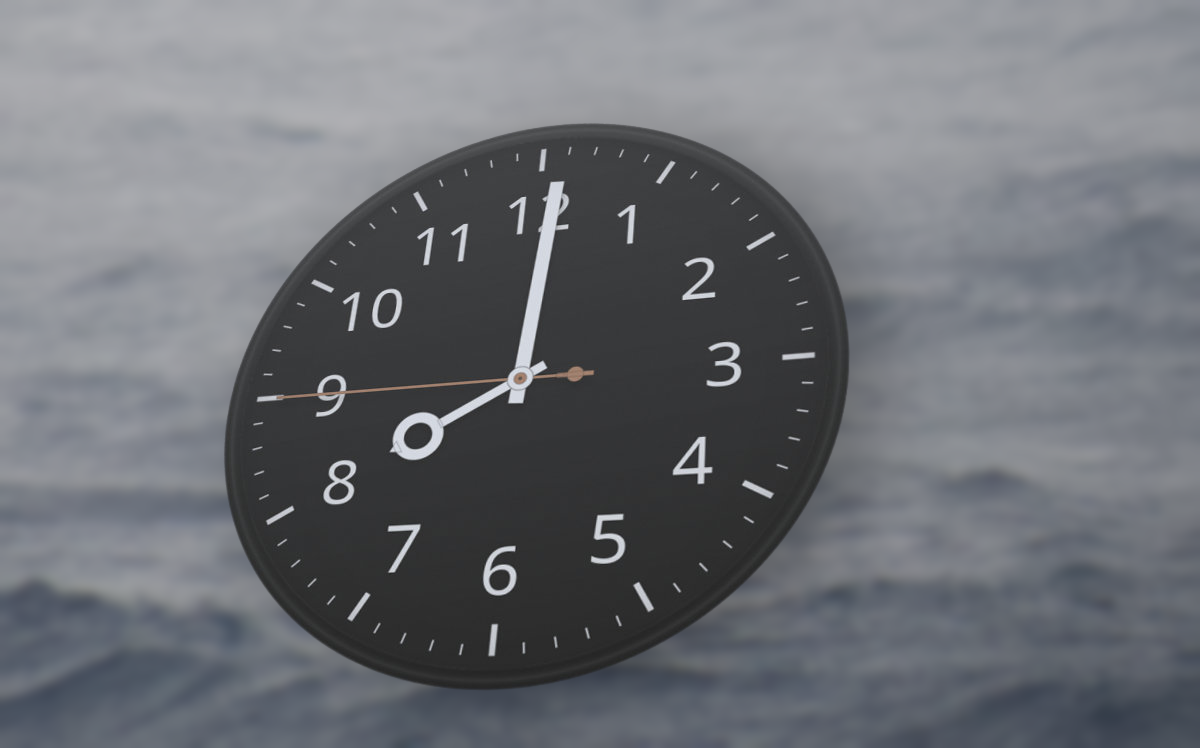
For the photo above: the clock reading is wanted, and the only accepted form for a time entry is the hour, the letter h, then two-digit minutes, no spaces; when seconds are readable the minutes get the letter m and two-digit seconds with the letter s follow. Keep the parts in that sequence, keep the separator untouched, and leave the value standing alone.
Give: 8h00m45s
